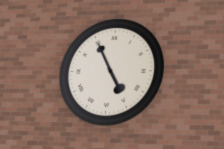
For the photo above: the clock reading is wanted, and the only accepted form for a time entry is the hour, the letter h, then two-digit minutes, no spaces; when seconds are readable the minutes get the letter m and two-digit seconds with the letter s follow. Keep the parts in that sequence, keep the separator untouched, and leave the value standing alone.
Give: 4h55
